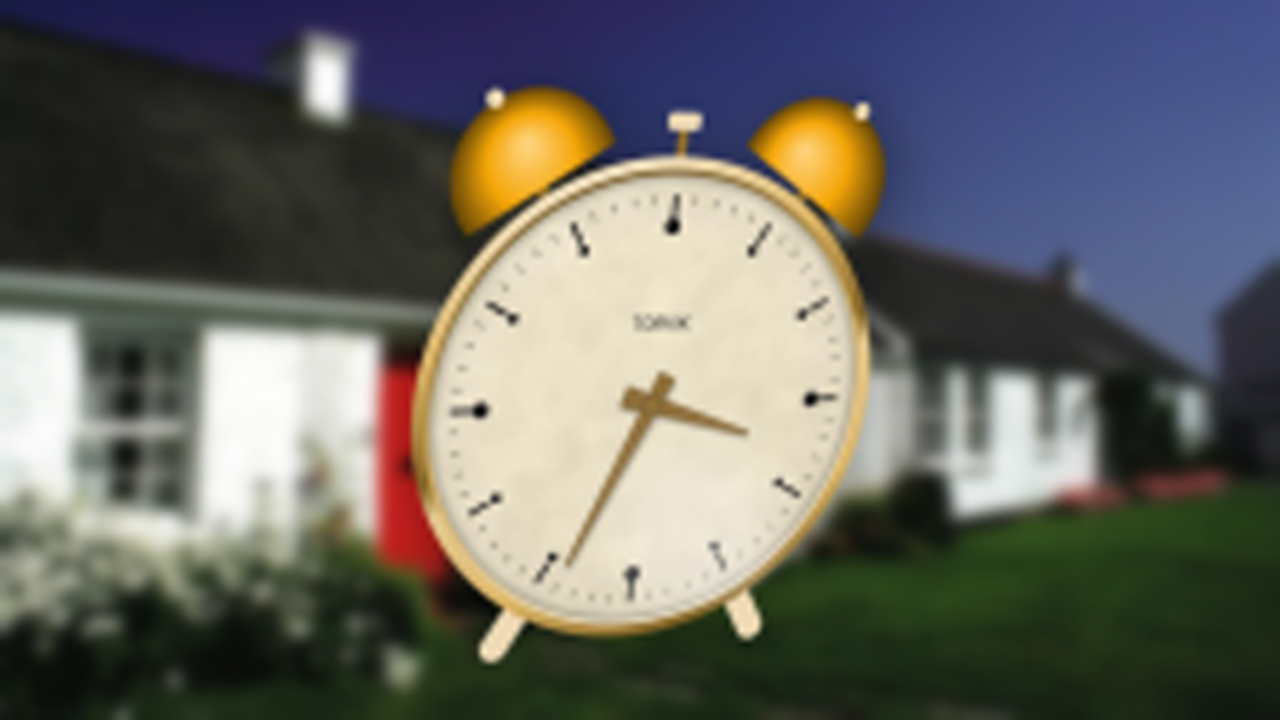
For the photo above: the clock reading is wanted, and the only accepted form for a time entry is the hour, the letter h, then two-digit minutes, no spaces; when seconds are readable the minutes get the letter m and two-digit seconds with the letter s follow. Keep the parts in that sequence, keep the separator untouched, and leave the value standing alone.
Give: 3h34
